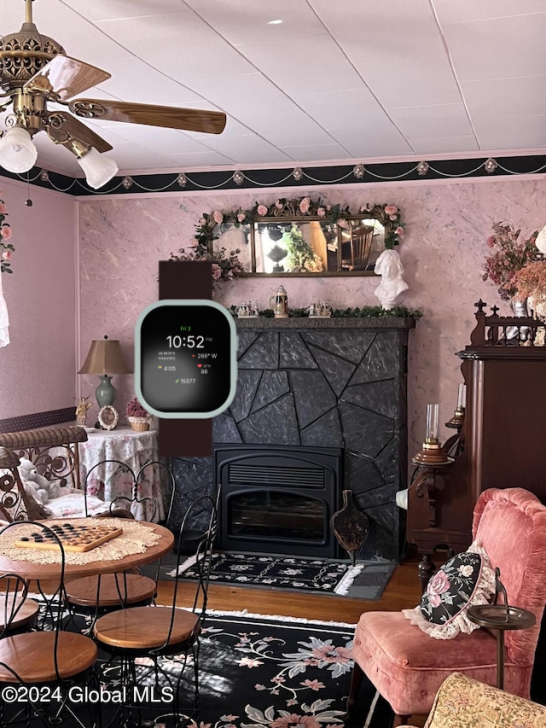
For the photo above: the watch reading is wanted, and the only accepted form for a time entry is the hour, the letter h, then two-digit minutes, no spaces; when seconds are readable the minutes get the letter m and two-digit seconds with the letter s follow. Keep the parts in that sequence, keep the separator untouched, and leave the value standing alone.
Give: 10h52
